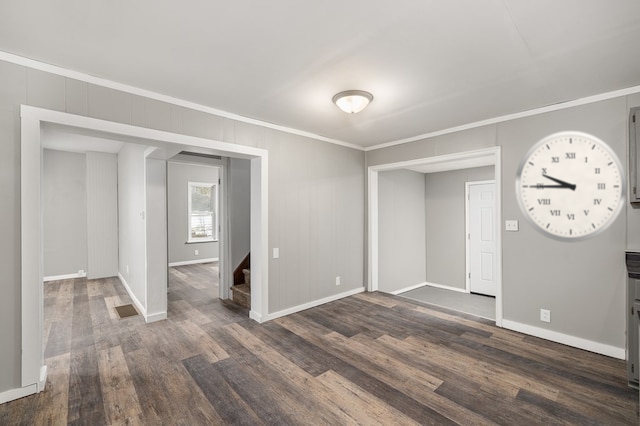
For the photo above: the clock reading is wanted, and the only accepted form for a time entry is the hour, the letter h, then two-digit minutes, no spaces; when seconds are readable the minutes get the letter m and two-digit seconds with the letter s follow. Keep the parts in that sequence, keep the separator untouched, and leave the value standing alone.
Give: 9h45
